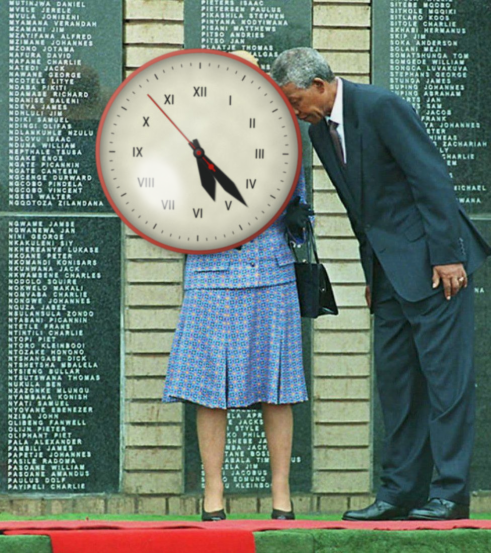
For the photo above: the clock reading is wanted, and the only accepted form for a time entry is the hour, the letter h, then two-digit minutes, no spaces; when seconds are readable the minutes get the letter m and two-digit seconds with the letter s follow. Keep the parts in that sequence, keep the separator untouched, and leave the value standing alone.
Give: 5h22m53s
